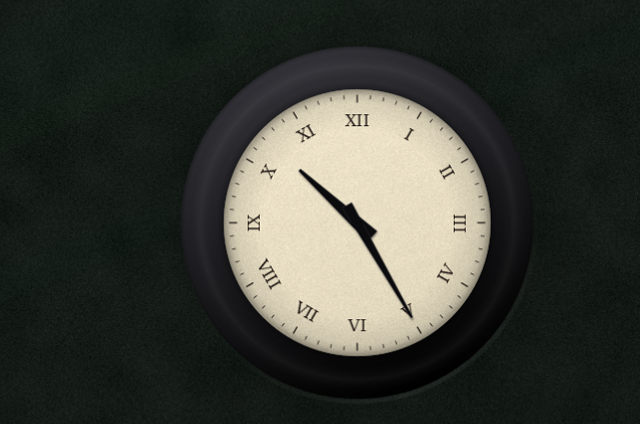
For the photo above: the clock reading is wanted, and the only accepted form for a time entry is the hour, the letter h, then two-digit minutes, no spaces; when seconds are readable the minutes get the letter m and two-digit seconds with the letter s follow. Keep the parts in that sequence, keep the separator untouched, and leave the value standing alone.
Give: 10h25
